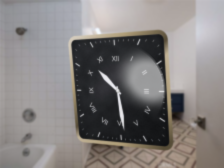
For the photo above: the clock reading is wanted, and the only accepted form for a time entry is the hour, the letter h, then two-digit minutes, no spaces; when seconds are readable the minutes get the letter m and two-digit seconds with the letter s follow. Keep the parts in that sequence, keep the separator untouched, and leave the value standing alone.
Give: 10h29
